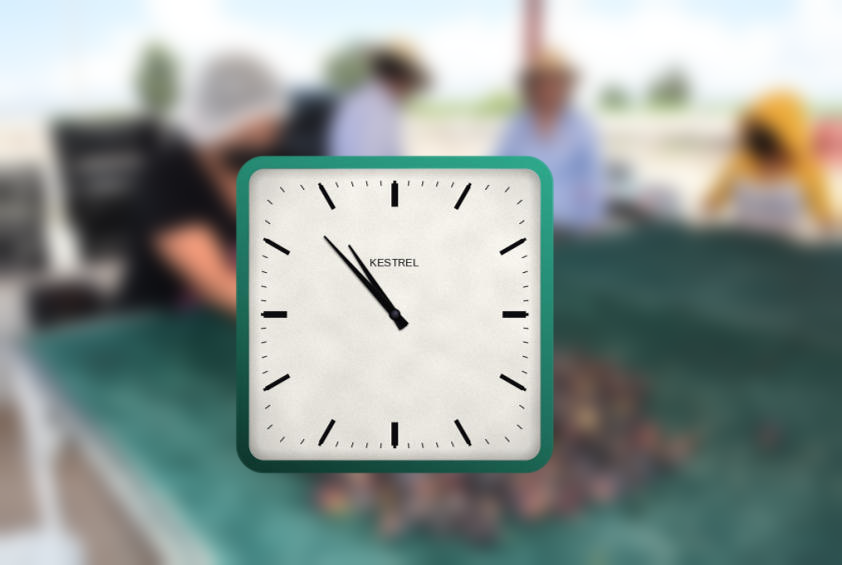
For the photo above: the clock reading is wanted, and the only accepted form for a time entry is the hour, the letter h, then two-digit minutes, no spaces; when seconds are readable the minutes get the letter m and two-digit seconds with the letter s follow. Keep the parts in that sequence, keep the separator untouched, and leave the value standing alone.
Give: 10h53
